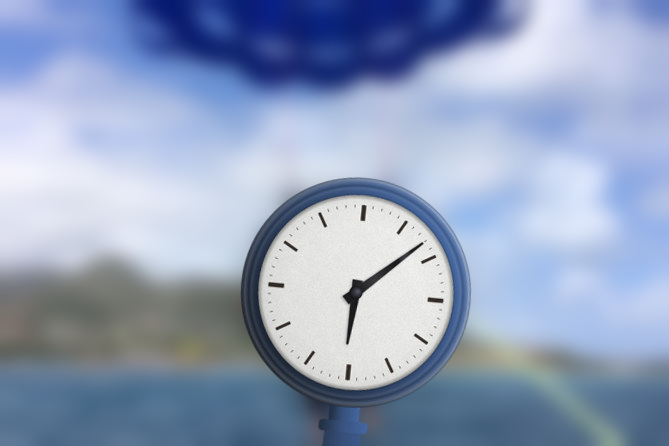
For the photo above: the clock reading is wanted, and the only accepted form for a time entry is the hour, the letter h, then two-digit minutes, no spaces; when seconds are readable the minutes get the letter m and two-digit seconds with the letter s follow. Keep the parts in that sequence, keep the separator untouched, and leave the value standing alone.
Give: 6h08
